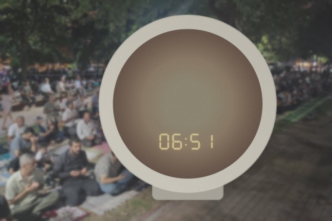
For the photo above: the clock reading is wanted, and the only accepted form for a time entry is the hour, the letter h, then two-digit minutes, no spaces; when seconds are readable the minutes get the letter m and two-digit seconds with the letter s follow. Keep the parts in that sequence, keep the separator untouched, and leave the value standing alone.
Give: 6h51
